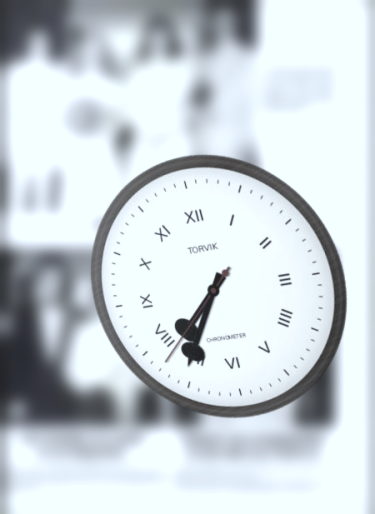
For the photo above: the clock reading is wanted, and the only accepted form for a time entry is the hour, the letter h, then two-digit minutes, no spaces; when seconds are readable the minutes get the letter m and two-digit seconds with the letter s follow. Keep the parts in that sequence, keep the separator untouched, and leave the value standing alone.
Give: 7h35m38s
